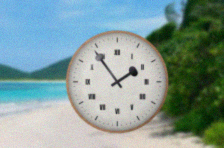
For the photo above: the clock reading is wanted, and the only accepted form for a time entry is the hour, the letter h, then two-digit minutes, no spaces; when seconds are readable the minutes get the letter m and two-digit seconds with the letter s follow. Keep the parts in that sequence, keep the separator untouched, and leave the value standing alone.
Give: 1h54
